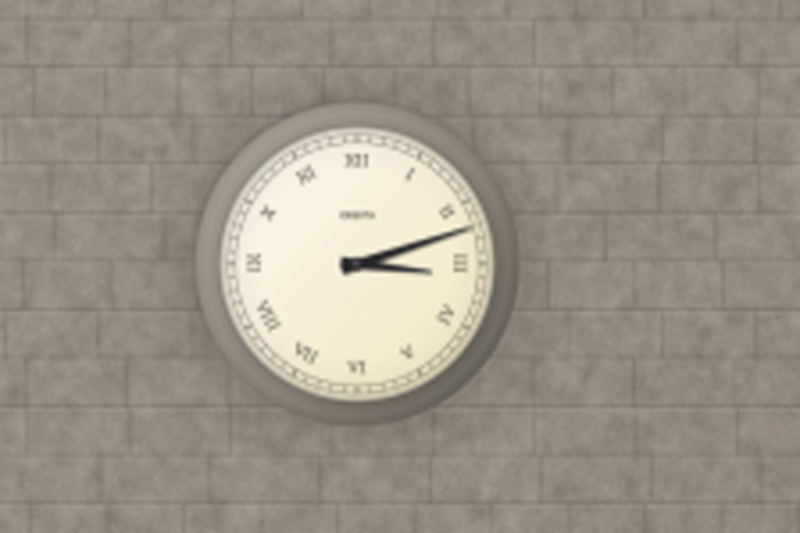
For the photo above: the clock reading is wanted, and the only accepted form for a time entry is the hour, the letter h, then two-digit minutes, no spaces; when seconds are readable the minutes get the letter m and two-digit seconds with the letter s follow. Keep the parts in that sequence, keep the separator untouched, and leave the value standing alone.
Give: 3h12
